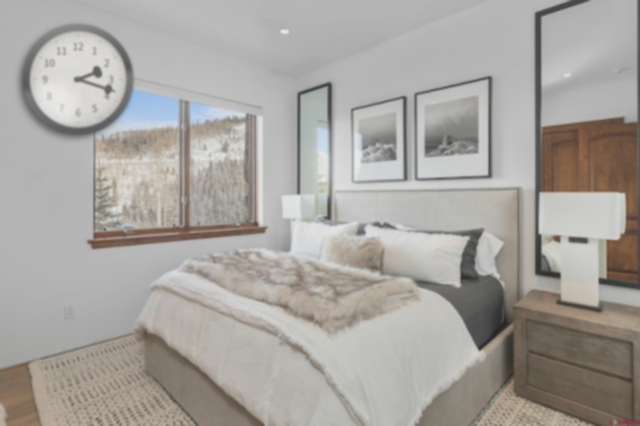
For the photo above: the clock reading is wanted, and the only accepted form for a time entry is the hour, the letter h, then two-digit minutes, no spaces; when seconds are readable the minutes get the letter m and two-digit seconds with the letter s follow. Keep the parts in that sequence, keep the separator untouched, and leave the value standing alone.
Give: 2h18
